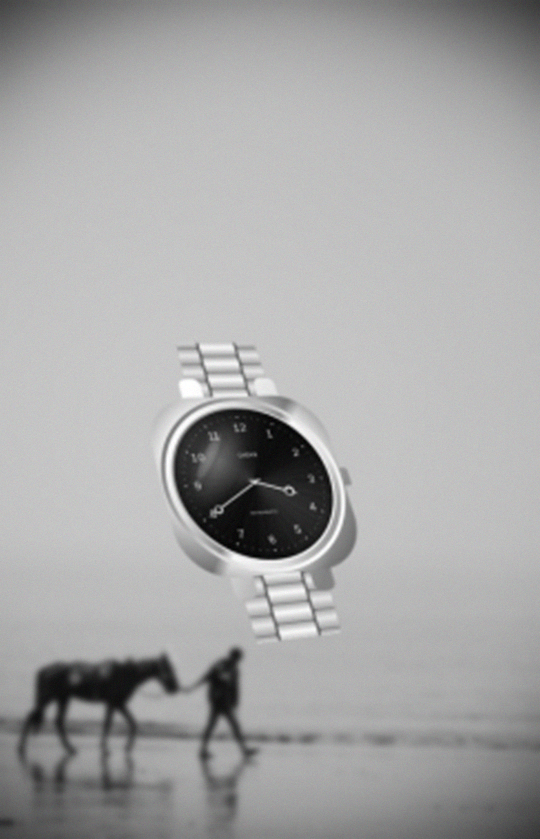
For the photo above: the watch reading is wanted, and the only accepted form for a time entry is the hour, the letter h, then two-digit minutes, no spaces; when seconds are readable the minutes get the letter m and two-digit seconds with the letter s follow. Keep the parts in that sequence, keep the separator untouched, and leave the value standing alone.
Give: 3h40
